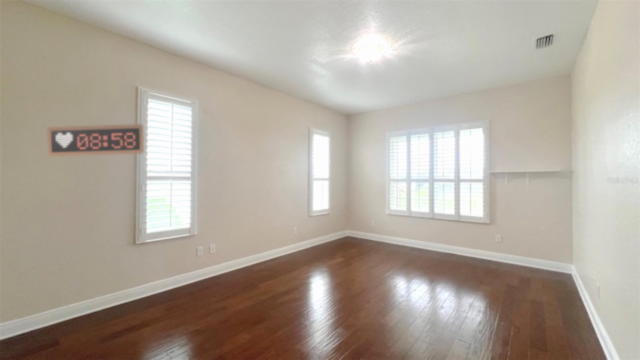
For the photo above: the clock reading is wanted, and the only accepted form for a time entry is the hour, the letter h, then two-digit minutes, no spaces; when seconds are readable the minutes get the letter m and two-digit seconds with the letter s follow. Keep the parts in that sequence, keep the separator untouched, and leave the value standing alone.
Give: 8h58
